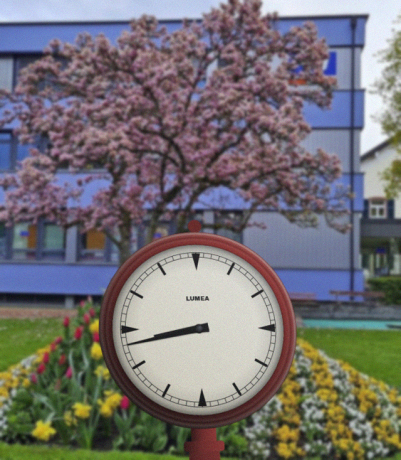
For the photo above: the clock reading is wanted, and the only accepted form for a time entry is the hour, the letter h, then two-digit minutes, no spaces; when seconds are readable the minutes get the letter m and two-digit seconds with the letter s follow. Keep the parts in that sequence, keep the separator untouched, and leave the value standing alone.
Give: 8h43
